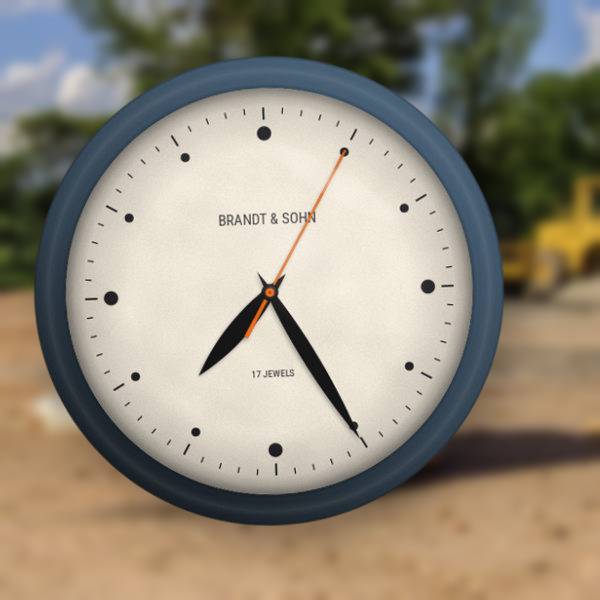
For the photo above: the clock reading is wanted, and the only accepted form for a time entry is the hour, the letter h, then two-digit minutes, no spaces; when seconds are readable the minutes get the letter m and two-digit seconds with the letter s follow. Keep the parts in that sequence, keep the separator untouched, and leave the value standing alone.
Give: 7h25m05s
